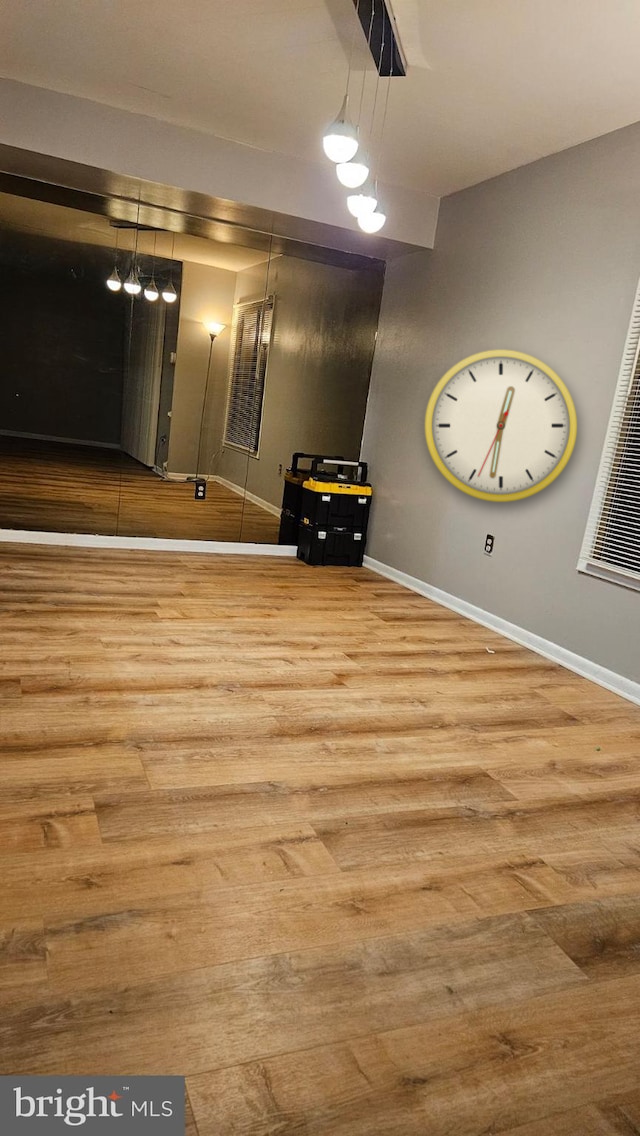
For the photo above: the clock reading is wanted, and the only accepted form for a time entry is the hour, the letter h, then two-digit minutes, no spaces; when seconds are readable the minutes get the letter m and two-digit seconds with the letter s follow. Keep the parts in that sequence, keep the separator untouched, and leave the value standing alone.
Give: 12h31m34s
